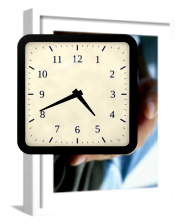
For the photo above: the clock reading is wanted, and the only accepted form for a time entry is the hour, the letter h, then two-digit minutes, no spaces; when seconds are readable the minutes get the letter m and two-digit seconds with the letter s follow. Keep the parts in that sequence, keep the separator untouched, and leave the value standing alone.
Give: 4h41
